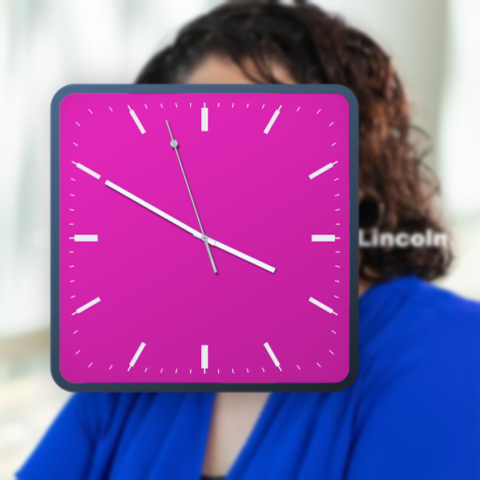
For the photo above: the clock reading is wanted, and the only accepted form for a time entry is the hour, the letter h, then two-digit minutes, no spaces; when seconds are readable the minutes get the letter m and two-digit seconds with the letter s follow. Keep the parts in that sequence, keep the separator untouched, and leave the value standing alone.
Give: 3h49m57s
